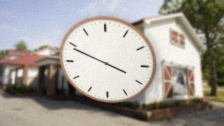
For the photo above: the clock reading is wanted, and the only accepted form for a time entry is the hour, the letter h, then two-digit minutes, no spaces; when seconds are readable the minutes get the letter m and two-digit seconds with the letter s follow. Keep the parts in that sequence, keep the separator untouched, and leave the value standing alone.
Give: 3h49
